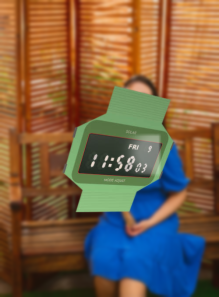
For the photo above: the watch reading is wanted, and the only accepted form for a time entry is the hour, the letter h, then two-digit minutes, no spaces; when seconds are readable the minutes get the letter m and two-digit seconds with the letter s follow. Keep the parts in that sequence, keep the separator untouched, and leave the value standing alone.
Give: 11h58m03s
